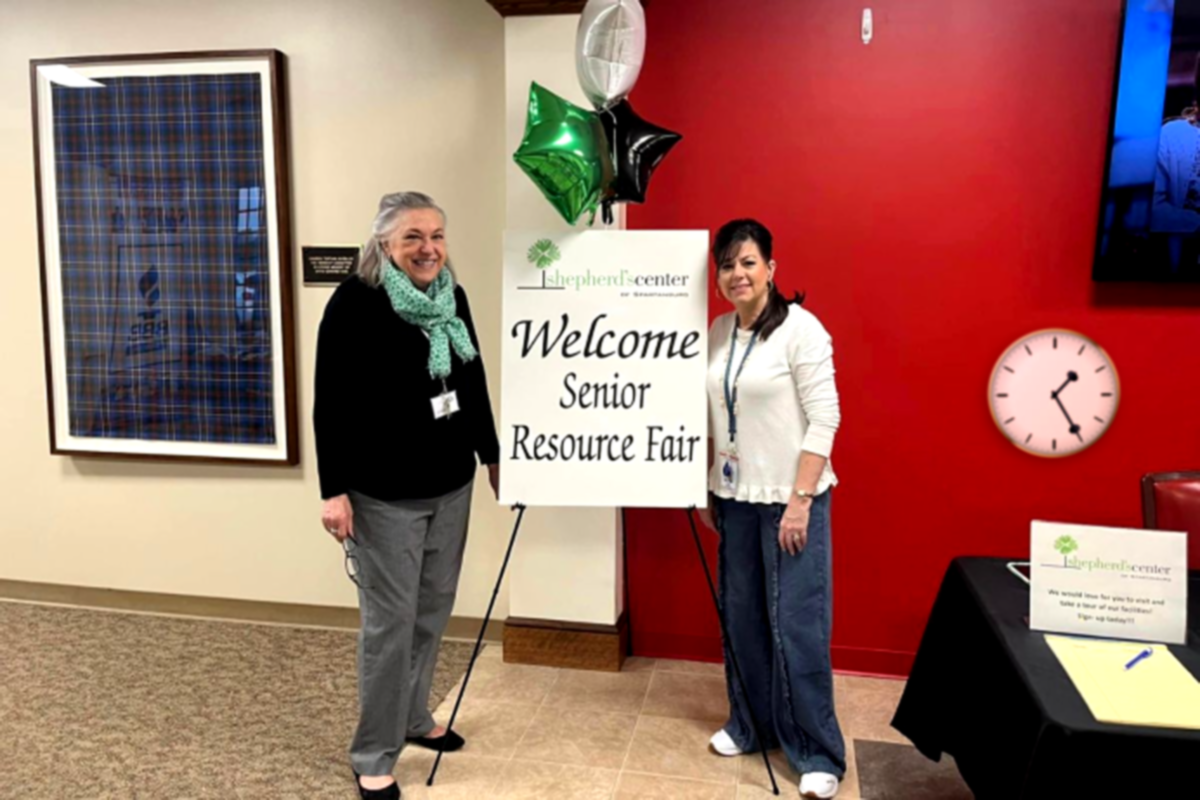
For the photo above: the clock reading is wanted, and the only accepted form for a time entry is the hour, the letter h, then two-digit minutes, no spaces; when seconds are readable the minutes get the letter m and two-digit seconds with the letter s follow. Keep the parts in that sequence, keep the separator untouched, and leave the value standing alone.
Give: 1h25
